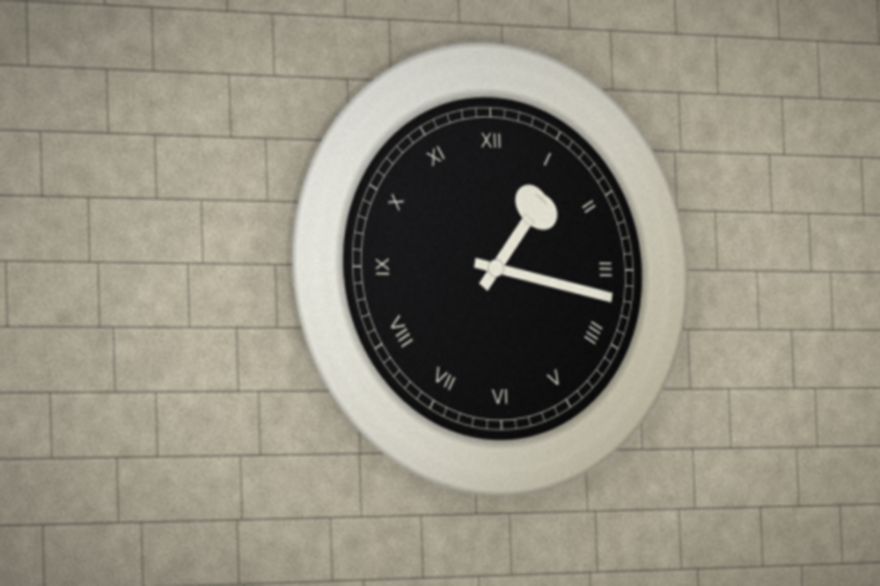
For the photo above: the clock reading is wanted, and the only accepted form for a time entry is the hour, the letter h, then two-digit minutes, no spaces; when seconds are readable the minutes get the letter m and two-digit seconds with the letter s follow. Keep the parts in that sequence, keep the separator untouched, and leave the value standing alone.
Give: 1h17
